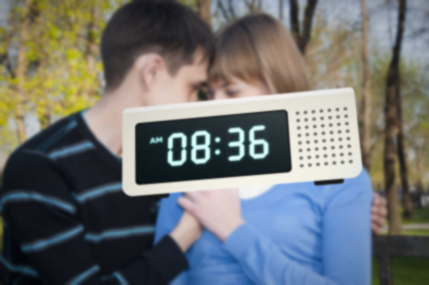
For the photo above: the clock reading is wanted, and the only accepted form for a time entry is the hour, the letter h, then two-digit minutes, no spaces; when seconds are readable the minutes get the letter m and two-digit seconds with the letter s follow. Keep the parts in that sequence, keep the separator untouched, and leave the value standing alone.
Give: 8h36
